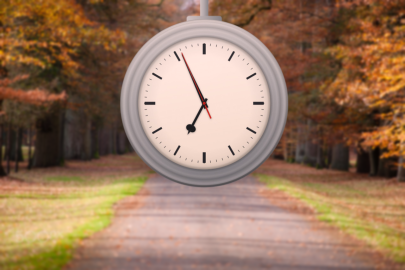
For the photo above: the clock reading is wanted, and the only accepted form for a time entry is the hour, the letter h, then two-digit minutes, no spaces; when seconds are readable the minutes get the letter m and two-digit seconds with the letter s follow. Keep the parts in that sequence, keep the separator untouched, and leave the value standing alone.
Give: 6h55m56s
